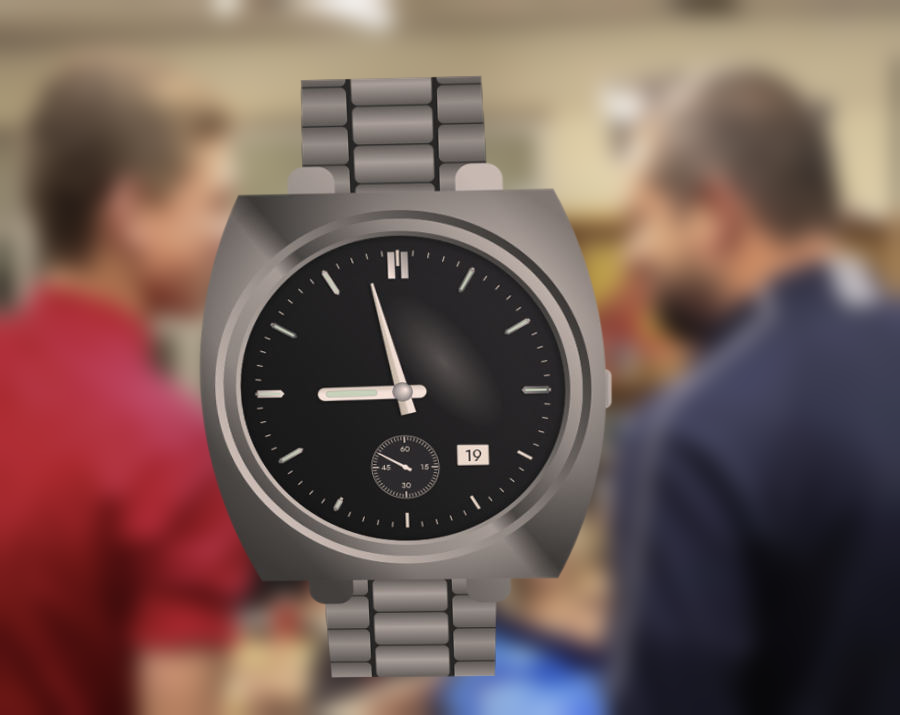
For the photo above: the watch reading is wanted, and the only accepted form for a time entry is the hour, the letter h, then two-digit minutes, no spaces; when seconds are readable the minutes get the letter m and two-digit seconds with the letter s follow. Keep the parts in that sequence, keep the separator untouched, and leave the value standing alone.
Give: 8h57m50s
